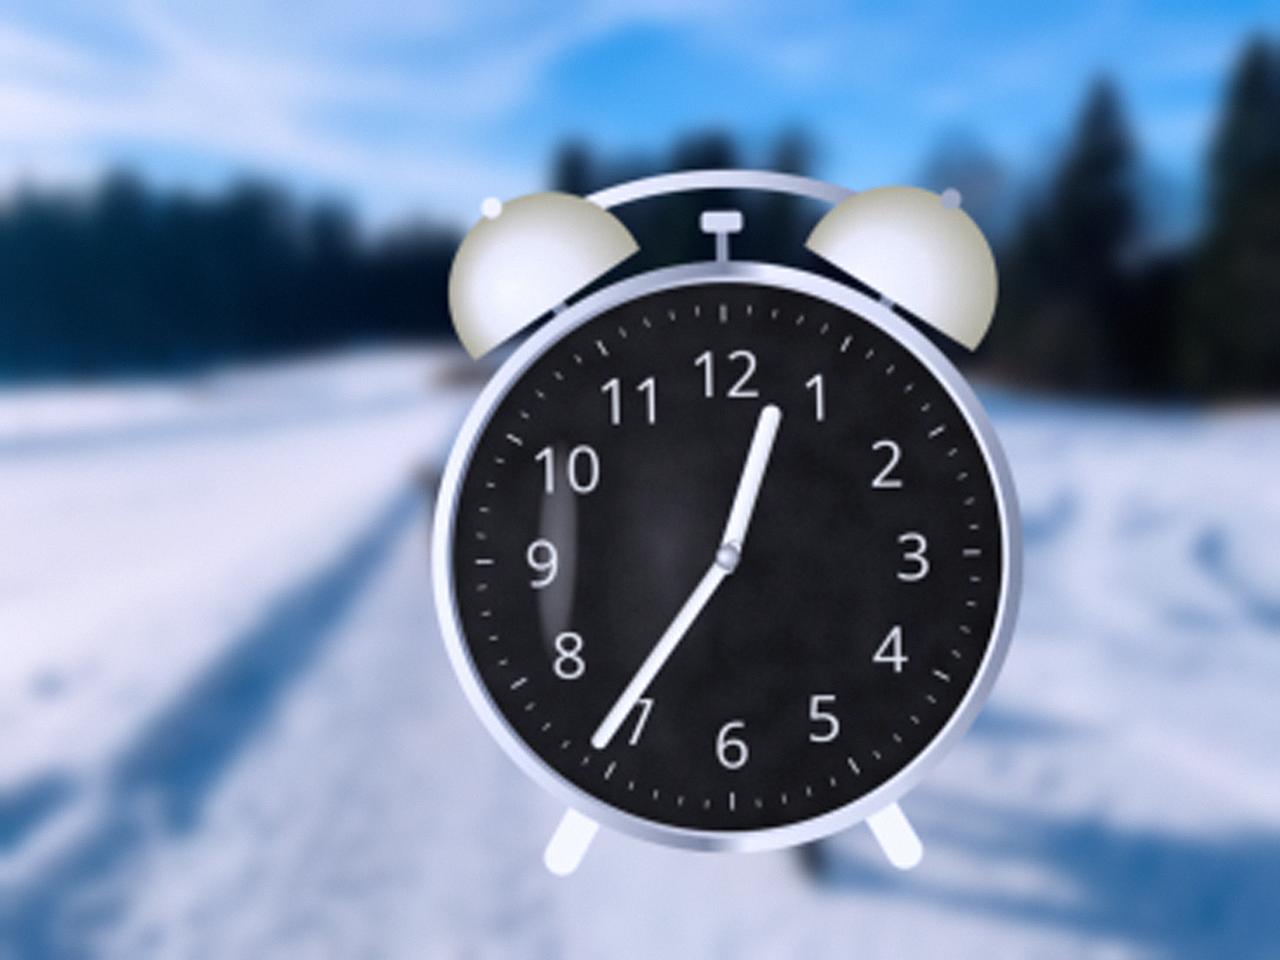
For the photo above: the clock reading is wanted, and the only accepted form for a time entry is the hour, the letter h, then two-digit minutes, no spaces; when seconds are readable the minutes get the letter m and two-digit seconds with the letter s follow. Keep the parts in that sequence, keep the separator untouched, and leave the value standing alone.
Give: 12h36
